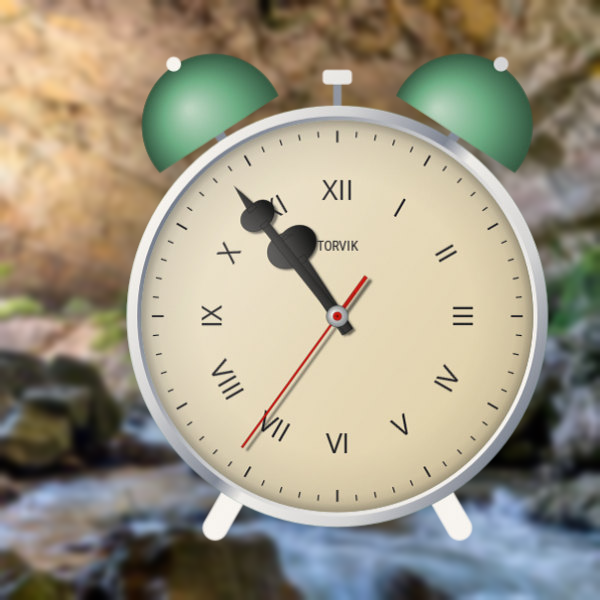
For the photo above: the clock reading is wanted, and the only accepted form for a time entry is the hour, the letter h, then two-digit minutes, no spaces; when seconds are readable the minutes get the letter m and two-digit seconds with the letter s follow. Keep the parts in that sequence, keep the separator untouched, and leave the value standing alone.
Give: 10h53m36s
